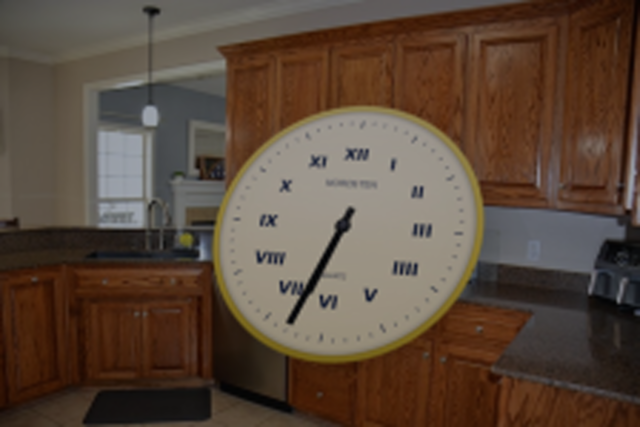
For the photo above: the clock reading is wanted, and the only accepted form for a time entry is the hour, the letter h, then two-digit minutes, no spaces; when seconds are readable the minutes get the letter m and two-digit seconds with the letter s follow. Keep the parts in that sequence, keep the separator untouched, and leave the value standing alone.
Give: 6h33
